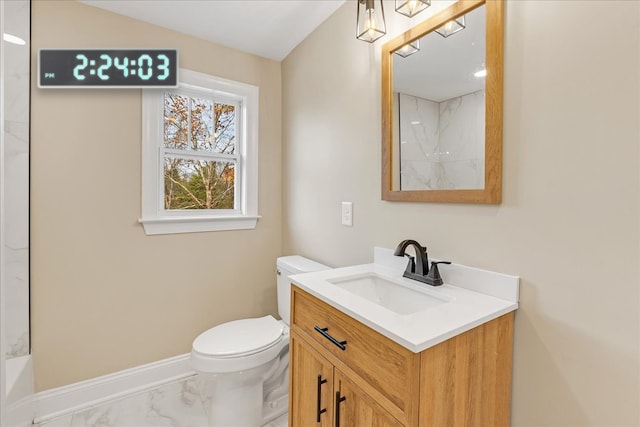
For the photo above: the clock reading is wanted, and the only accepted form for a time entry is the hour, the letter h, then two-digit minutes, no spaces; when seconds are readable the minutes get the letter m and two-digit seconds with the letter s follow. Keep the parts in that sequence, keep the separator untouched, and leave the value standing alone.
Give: 2h24m03s
